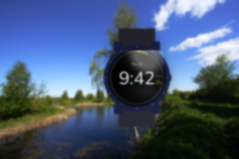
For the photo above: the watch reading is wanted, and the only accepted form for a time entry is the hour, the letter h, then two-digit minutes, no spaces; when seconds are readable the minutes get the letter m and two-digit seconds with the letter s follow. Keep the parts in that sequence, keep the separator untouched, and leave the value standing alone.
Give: 9h42
